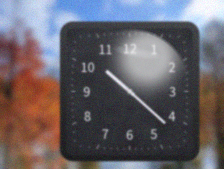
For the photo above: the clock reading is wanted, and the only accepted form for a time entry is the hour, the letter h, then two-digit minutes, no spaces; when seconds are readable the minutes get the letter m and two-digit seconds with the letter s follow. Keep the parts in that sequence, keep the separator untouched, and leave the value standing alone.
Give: 10h22
